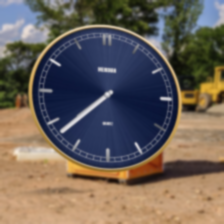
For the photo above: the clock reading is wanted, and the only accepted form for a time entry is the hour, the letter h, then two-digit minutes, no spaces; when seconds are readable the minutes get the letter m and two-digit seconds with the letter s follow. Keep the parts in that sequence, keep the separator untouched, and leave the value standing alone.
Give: 7h38
